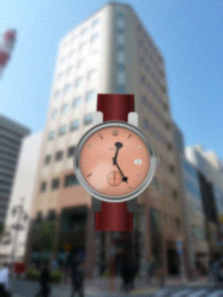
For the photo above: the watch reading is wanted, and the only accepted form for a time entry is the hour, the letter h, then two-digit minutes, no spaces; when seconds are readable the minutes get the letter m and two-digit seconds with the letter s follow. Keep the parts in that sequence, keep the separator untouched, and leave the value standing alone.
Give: 12h25
